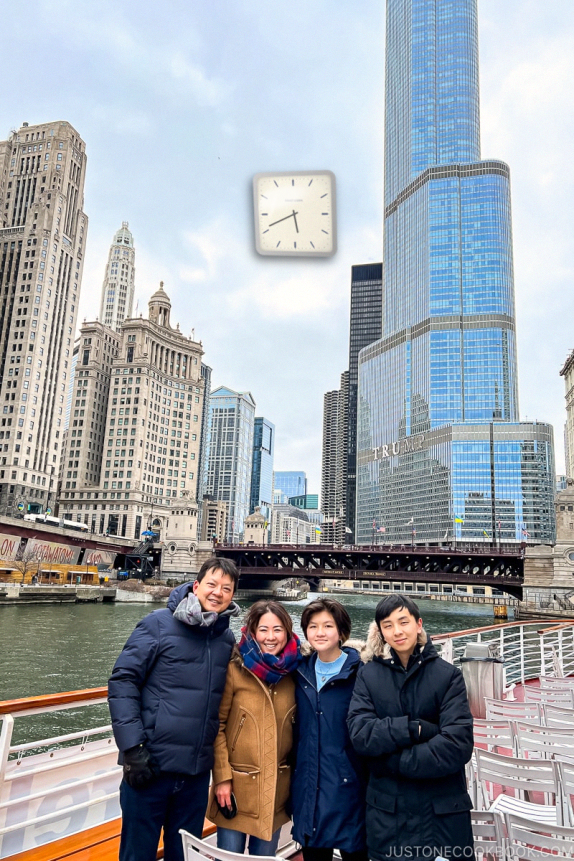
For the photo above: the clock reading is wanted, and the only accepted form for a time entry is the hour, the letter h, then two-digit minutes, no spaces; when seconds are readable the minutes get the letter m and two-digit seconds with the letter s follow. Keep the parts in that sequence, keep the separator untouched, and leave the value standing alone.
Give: 5h41
